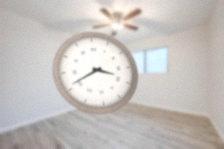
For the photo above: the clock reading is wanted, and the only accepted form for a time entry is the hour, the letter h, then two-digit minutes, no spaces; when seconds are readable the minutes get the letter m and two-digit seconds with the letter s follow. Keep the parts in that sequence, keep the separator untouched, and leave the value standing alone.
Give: 3h41
